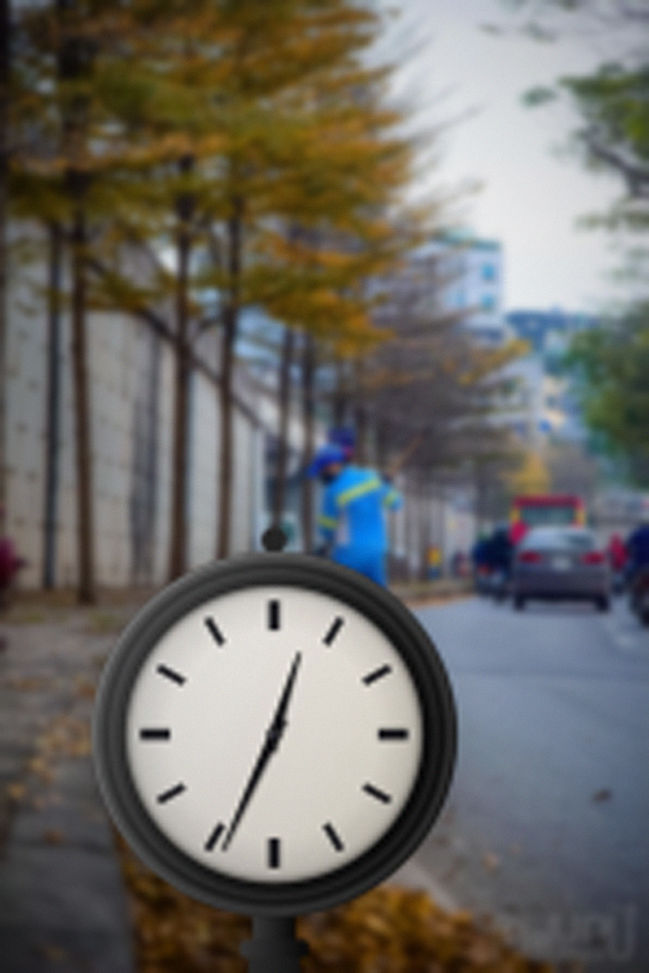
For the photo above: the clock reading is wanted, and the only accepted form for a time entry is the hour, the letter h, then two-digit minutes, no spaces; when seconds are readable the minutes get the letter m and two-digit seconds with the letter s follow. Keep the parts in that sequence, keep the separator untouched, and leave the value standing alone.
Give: 12h34
